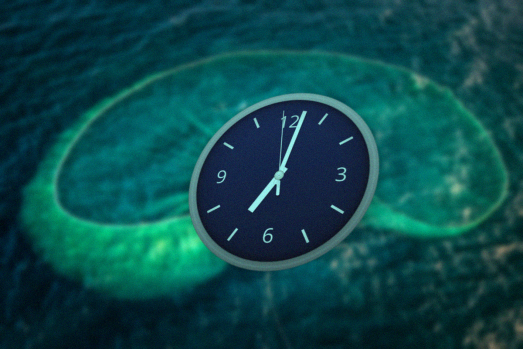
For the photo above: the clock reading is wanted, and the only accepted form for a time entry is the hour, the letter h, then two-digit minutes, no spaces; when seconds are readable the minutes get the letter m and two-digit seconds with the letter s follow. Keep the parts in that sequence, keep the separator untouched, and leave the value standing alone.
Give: 7h01m59s
